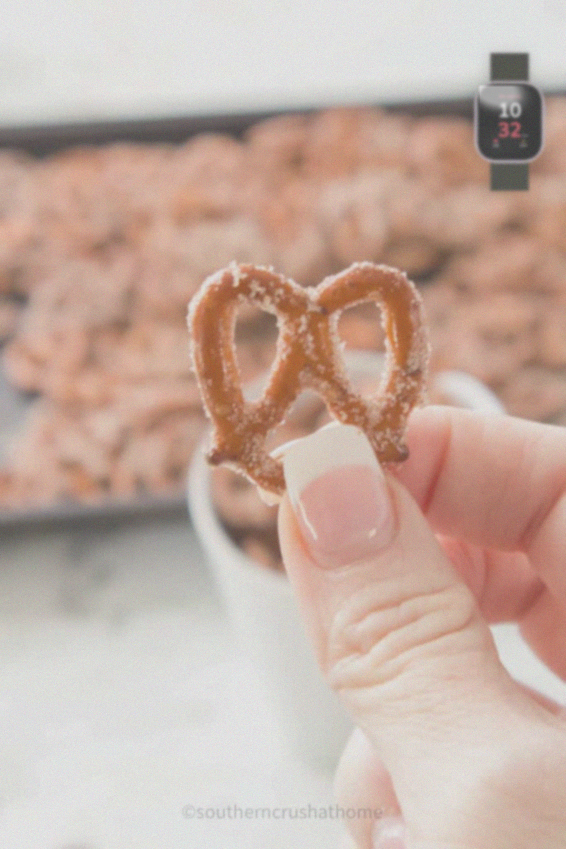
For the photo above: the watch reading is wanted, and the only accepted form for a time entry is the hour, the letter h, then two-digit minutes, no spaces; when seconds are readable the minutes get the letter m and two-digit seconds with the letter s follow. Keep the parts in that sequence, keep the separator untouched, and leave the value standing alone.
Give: 10h32
